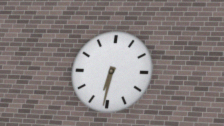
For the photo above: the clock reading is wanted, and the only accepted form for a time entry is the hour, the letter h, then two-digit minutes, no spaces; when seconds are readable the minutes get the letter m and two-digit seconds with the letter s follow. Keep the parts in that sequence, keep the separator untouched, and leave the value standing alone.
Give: 6h31
